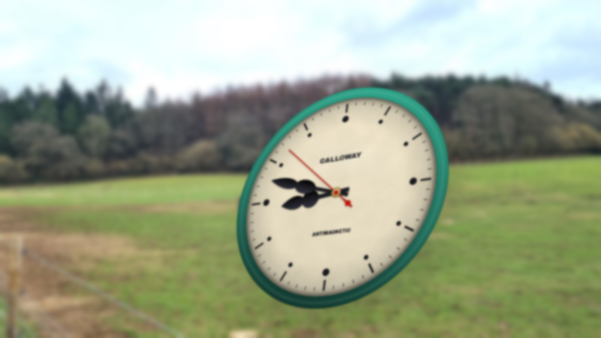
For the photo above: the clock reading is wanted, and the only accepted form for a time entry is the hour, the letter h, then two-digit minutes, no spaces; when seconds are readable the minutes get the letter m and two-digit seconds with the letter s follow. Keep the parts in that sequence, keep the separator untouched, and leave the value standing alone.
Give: 8h47m52s
